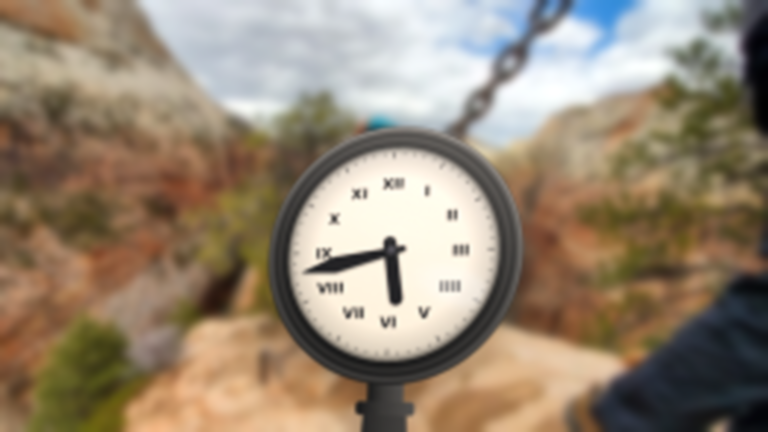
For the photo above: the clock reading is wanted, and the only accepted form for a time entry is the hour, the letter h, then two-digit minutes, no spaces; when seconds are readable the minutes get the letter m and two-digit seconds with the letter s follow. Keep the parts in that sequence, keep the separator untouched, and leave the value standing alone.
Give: 5h43
